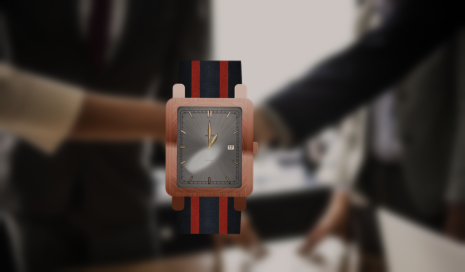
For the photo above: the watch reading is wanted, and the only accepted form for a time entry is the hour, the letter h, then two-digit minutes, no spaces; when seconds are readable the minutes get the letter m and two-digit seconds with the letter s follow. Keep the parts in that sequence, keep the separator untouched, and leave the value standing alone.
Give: 1h00
